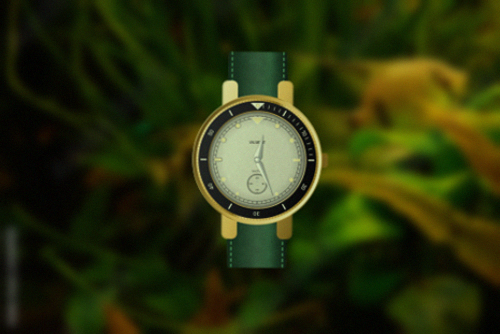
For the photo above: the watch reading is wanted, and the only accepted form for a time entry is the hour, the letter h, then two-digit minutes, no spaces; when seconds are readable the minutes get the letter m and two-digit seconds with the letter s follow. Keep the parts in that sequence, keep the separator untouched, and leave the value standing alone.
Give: 12h26
